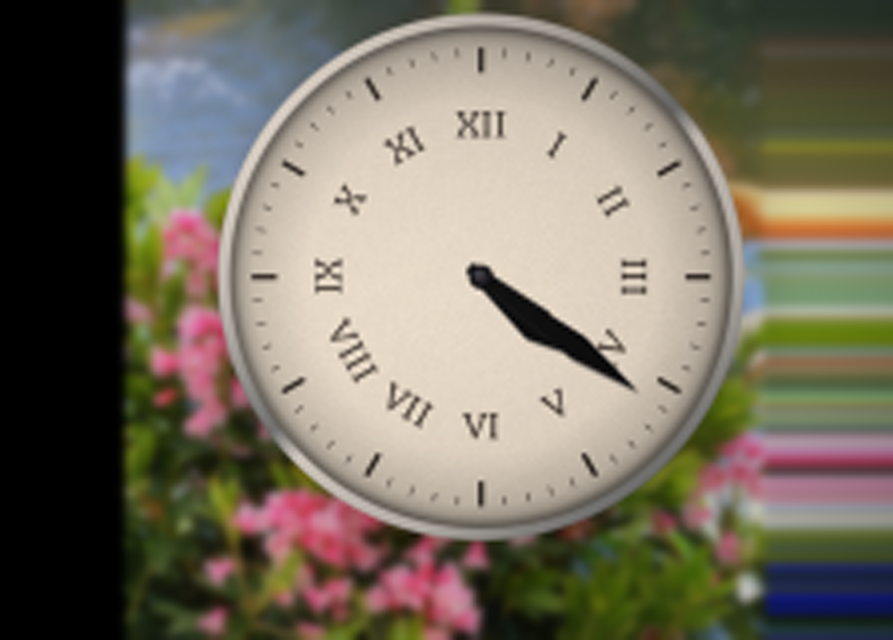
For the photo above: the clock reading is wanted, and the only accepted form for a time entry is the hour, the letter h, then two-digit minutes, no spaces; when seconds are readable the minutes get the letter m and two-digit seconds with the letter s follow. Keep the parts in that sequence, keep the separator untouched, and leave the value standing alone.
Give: 4h21
